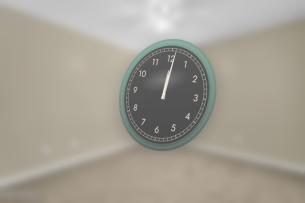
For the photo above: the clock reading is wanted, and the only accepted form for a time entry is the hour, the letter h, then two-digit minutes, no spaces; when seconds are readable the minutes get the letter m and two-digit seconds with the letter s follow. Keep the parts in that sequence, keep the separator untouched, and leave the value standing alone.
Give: 12h01
